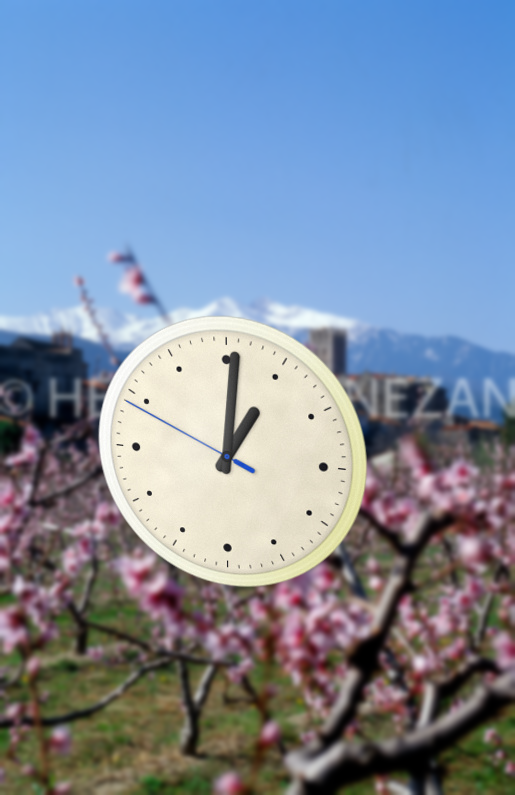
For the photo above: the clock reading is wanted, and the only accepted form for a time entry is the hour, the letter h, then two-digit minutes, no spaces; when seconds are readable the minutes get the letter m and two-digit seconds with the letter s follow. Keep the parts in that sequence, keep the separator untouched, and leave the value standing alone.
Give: 1h00m49s
